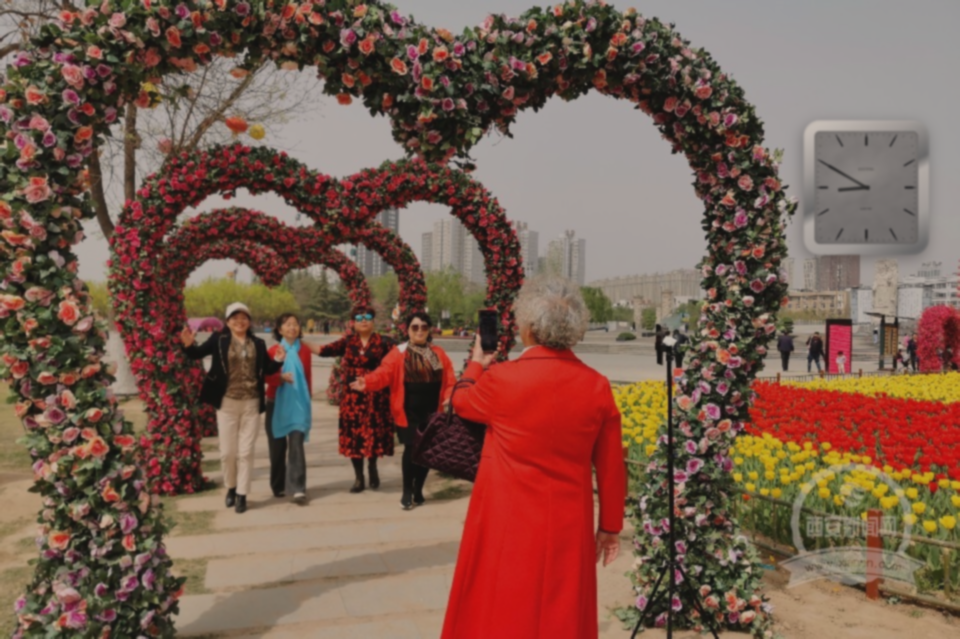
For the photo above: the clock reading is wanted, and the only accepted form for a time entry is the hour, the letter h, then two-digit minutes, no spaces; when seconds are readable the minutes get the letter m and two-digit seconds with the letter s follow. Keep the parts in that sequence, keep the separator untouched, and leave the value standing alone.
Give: 8h50
